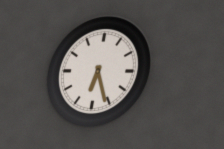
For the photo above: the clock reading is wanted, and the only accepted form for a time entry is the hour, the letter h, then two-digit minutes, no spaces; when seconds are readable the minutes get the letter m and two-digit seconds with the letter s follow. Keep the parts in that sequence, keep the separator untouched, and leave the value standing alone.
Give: 6h26
